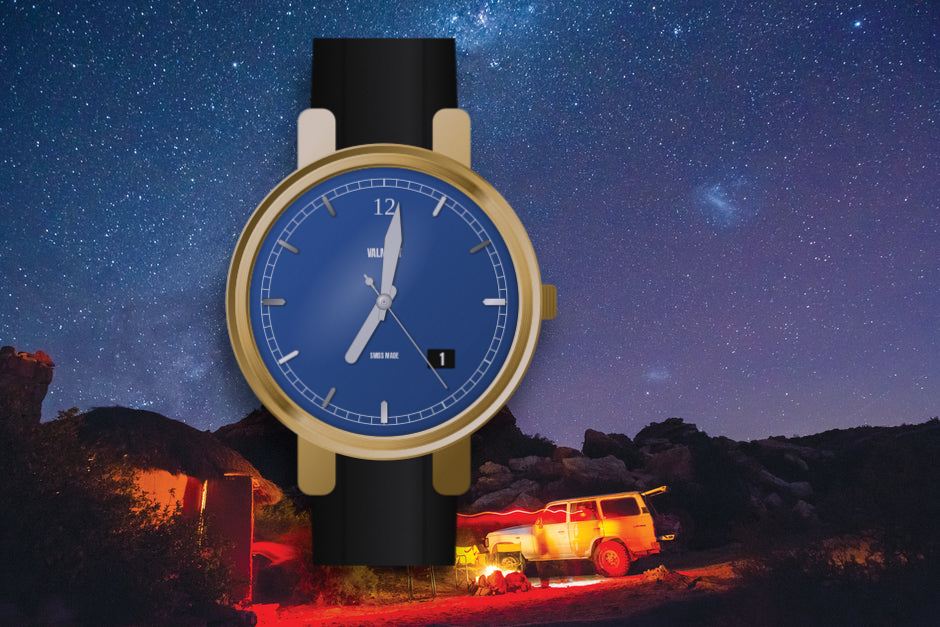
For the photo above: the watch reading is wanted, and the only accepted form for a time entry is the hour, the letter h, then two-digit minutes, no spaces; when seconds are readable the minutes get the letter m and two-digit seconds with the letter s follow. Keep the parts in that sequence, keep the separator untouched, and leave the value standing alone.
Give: 7h01m24s
